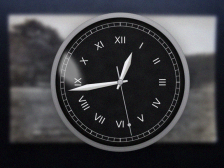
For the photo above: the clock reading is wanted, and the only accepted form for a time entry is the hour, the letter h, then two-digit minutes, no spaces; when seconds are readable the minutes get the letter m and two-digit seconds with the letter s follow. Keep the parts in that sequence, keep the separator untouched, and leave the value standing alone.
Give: 12h43m28s
